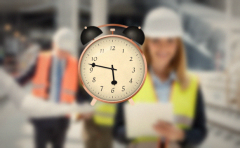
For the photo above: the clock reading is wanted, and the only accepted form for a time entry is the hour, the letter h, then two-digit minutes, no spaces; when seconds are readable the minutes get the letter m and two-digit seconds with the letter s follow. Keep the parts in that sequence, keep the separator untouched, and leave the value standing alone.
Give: 5h47
